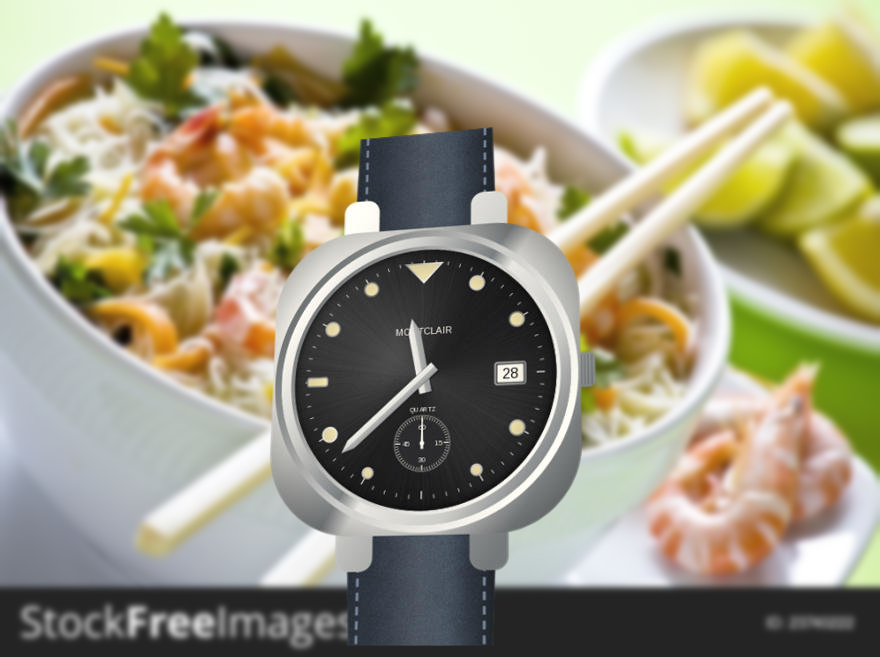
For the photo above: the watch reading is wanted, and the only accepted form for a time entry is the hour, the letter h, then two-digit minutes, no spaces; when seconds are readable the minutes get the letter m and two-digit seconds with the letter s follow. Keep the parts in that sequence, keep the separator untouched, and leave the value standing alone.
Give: 11h38
